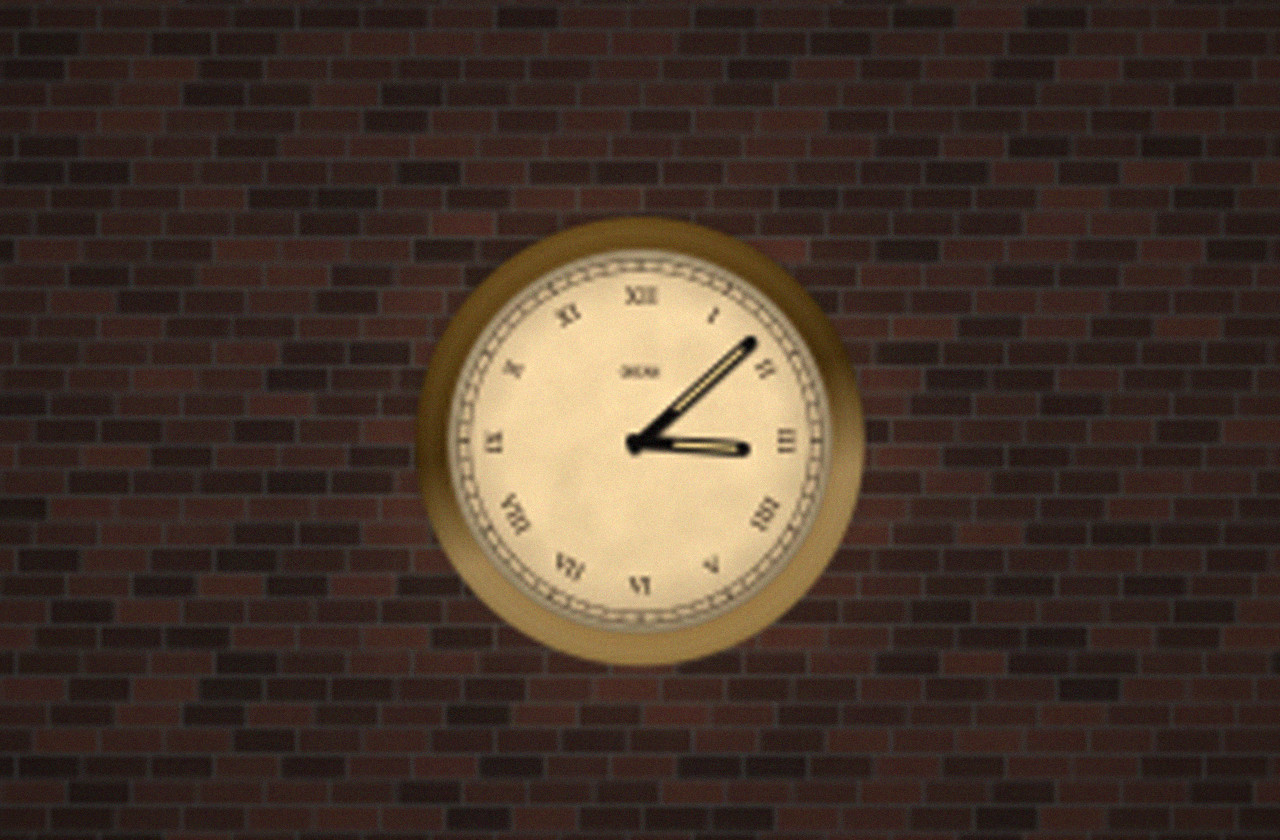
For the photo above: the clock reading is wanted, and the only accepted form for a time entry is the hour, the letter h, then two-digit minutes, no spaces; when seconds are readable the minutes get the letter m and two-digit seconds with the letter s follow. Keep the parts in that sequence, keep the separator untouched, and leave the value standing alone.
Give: 3h08
